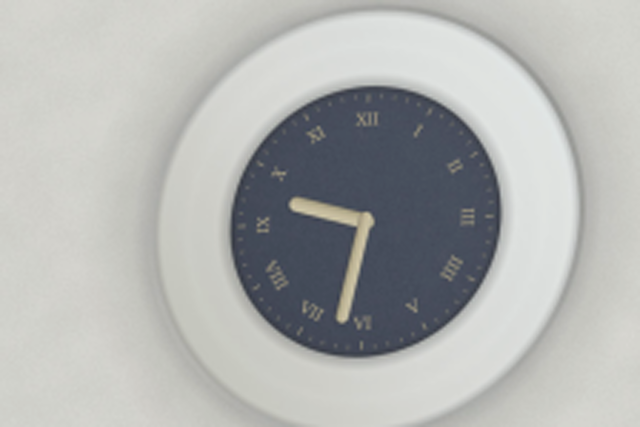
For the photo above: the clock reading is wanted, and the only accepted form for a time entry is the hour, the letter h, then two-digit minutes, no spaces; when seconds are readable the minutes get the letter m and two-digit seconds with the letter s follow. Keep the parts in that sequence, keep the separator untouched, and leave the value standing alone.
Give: 9h32
